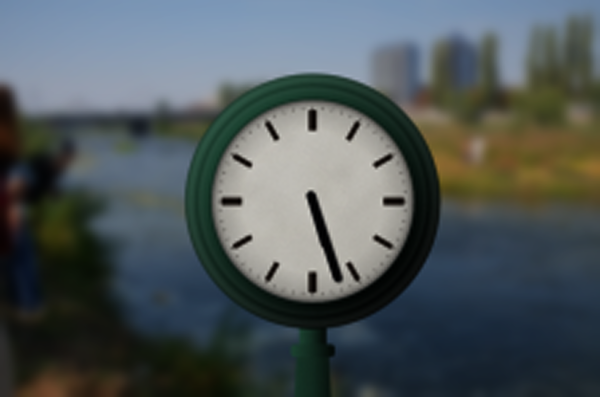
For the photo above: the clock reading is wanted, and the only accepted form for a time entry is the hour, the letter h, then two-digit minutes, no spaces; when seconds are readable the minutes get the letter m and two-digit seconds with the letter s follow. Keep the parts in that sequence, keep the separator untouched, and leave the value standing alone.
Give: 5h27
